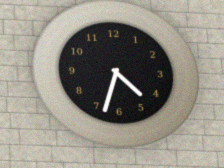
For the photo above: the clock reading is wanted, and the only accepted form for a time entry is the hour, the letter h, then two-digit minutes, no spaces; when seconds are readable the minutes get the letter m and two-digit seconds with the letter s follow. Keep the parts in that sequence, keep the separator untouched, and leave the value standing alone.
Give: 4h33
